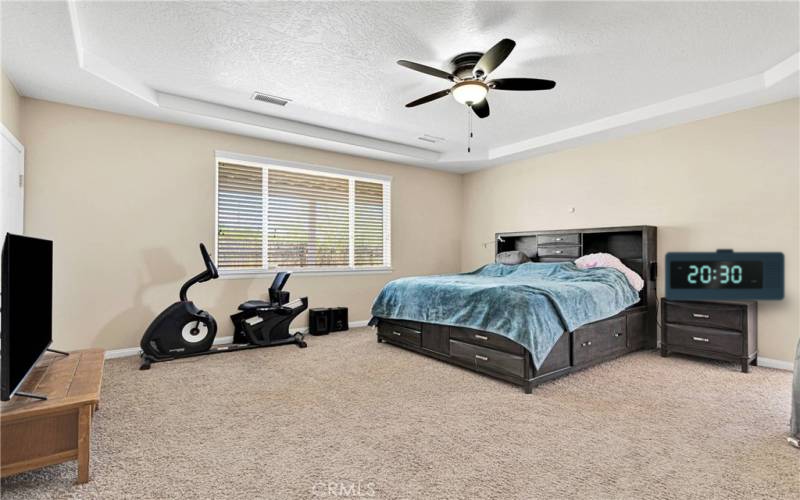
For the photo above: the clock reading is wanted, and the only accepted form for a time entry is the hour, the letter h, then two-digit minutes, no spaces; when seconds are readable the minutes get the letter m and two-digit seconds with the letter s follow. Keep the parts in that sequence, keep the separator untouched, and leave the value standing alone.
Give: 20h30
